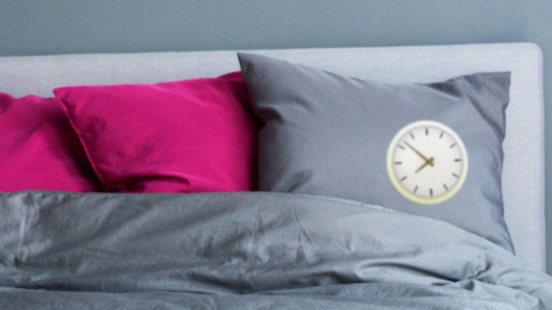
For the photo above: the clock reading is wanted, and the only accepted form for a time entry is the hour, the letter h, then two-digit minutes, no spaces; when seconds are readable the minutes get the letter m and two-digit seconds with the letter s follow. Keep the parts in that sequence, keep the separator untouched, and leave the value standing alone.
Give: 7h52
